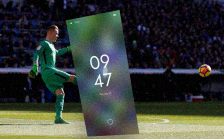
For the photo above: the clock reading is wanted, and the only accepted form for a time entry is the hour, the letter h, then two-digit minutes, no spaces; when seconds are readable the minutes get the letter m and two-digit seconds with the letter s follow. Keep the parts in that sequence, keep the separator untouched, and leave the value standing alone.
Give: 9h47
